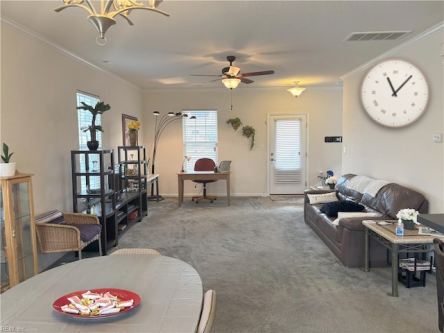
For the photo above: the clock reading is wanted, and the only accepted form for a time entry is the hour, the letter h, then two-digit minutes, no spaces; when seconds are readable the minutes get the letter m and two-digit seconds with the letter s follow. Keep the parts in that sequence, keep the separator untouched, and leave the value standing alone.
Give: 11h07
